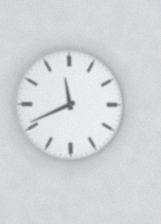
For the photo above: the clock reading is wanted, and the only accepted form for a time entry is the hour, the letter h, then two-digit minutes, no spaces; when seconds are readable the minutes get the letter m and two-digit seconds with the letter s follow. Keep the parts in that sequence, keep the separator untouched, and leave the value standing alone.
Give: 11h41
